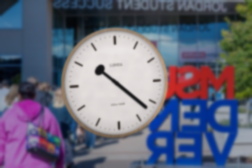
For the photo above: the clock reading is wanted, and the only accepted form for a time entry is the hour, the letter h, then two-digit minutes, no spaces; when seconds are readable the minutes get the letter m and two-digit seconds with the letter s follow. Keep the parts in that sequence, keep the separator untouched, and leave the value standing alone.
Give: 10h22
